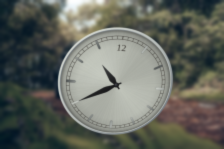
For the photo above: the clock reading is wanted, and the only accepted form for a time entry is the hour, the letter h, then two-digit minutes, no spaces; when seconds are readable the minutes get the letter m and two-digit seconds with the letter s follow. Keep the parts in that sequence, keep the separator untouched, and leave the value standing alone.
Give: 10h40
